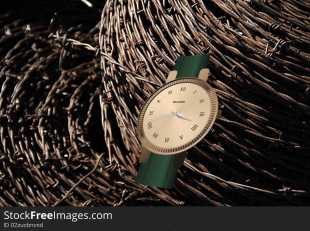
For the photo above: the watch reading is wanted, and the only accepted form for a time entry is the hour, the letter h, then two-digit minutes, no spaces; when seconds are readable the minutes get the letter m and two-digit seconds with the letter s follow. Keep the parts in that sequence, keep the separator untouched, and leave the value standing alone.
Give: 3h42
